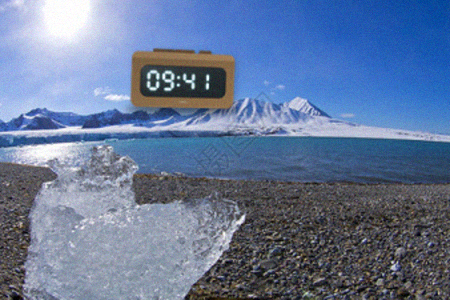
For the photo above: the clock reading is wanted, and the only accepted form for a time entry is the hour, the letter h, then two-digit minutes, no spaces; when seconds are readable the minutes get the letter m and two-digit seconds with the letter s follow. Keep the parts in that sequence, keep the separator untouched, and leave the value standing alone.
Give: 9h41
